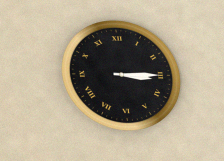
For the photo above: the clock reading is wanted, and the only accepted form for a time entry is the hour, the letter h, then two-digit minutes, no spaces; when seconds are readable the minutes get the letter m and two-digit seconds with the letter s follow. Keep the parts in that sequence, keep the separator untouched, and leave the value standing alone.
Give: 3h15
